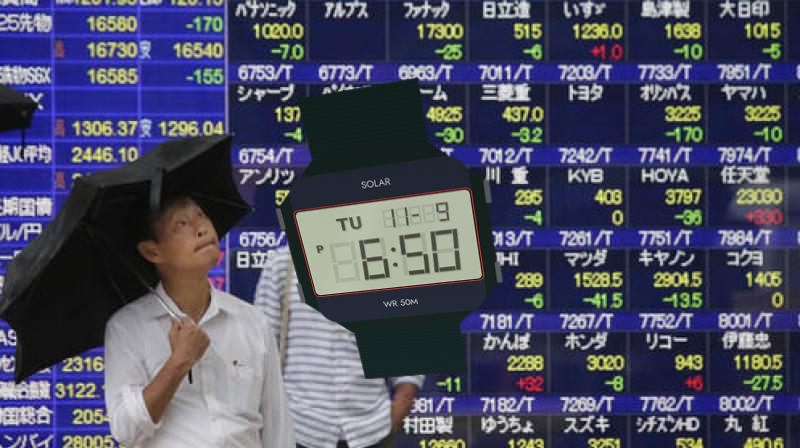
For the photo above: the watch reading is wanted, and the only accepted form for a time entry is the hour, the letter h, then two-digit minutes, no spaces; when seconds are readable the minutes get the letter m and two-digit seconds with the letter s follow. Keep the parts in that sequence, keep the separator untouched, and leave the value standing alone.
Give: 6h50
